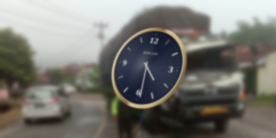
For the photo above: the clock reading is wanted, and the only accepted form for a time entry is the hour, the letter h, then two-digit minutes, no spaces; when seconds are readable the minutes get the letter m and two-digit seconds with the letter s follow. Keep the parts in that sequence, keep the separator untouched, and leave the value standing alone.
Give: 4h29
